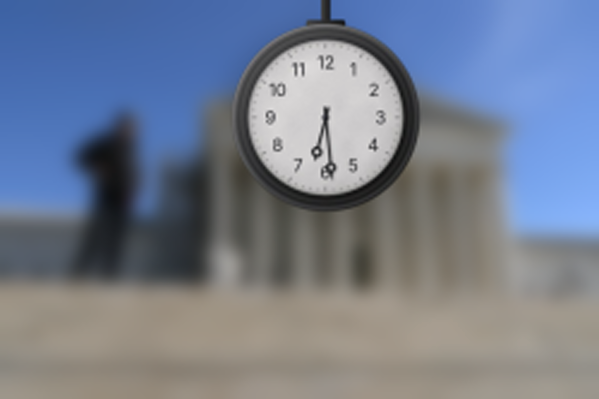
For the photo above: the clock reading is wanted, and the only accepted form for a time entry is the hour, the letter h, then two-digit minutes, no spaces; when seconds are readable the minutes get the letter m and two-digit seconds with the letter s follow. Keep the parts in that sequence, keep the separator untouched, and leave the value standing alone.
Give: 6h29
